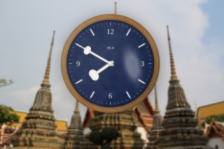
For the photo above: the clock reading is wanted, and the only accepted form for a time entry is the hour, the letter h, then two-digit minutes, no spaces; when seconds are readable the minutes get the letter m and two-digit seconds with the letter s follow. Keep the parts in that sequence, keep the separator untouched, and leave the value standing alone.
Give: 7h50
